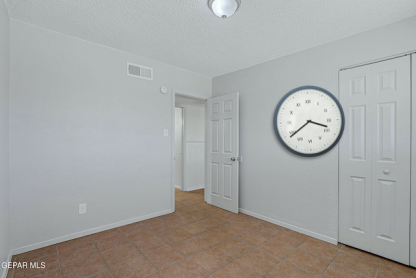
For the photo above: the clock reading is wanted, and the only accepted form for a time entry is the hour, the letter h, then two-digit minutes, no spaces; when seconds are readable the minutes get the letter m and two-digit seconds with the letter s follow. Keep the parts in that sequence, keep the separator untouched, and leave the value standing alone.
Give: 3h39
